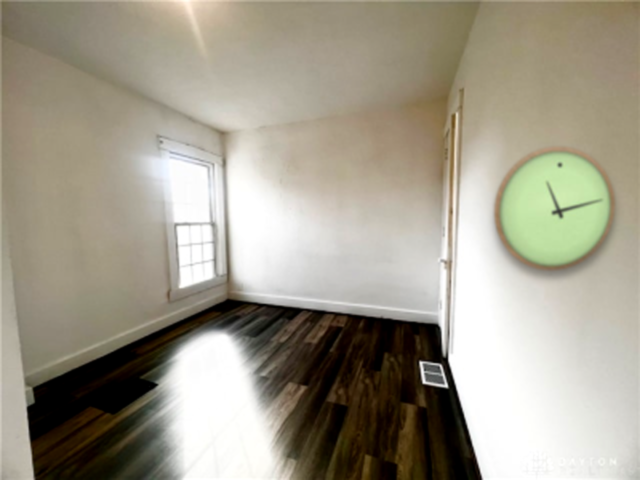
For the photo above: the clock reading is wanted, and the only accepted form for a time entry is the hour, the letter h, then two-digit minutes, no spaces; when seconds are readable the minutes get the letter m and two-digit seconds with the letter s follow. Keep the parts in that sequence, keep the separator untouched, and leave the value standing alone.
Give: 11h13
